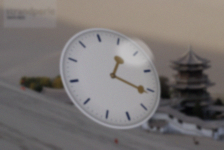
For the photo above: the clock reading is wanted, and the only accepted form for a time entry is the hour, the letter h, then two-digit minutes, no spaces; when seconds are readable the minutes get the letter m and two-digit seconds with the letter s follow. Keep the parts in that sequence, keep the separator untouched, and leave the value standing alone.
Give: 1h21
